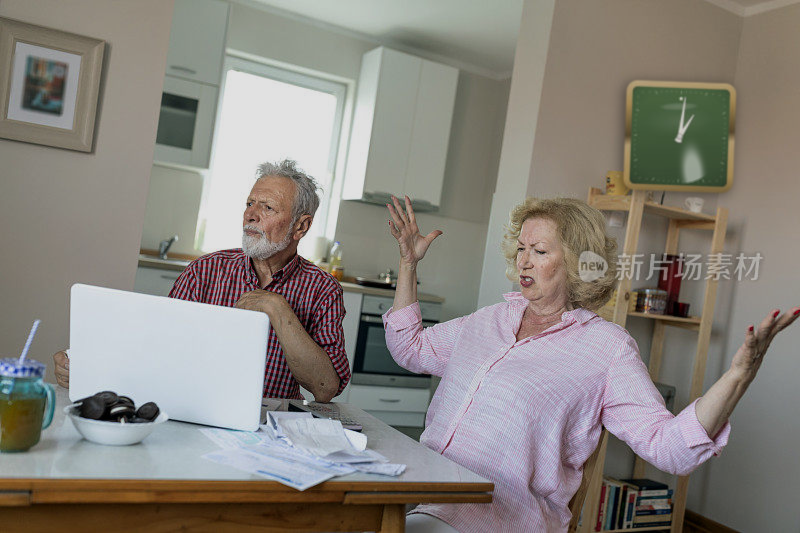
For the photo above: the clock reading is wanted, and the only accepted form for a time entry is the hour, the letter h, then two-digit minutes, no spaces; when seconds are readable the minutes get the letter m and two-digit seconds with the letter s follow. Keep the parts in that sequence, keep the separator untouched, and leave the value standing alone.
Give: 1h01
